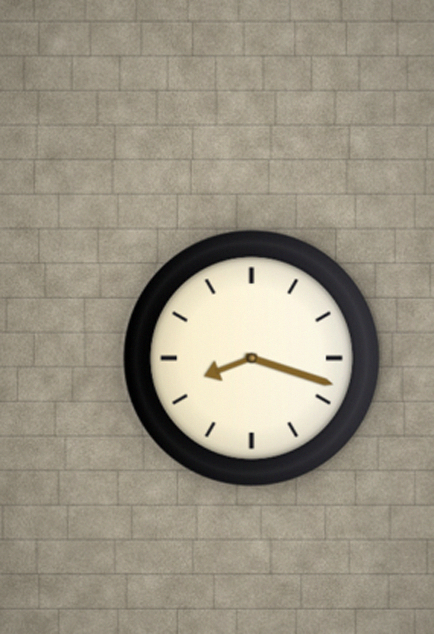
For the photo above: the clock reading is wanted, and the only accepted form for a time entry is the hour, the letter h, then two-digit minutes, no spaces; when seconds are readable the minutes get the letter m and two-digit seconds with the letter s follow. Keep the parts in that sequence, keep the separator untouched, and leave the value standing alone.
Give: 8h18
